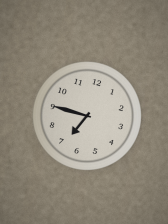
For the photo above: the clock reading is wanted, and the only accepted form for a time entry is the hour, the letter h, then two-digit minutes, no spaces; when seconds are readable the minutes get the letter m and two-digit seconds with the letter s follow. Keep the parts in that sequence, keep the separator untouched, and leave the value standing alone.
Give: 6h45
